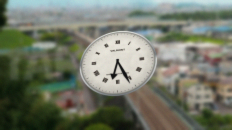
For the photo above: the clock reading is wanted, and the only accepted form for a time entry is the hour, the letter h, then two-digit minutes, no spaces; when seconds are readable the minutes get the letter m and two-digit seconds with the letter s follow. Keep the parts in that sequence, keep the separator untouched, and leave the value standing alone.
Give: 6h26
